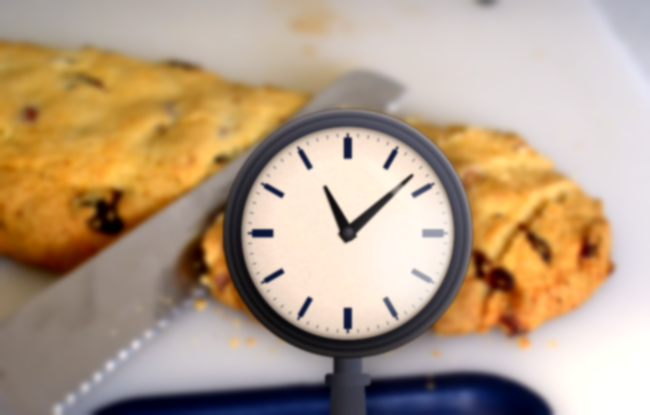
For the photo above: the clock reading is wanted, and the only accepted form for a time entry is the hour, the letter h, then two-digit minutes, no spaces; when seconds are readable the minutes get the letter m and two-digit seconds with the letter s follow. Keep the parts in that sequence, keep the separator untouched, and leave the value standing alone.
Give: 11h08
